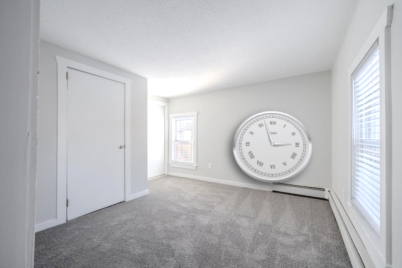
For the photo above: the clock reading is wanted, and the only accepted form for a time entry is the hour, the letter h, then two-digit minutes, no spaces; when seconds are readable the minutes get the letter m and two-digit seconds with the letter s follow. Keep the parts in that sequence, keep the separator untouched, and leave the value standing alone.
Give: 2h57
